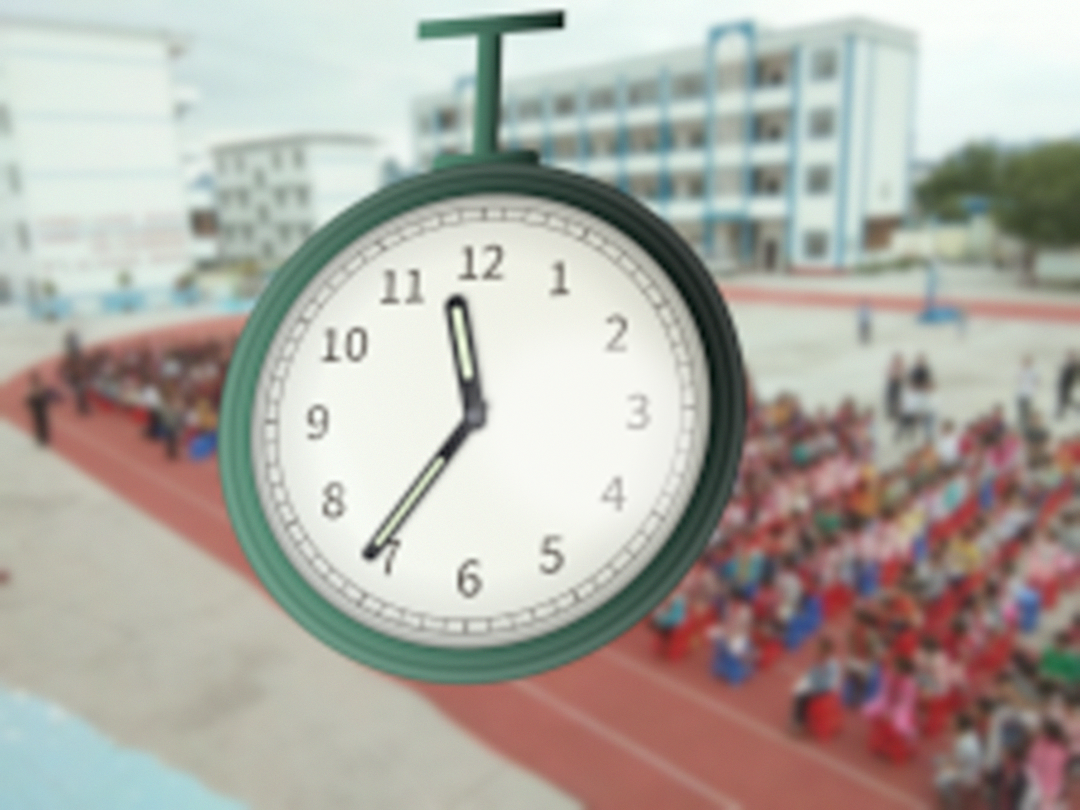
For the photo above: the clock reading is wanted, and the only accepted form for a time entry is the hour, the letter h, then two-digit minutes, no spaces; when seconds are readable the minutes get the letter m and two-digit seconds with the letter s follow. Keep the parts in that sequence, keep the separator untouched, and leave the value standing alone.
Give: 11h36
